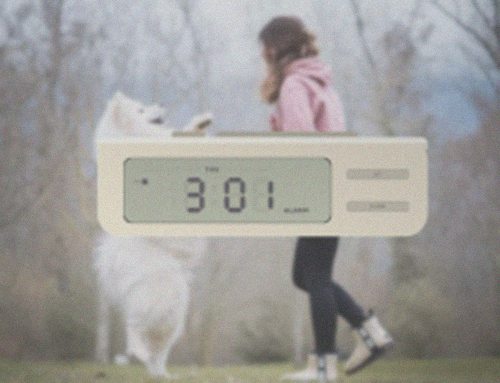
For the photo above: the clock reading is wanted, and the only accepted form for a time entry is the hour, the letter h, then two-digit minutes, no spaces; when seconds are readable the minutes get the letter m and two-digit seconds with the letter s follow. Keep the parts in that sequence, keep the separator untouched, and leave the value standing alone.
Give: 3h01
